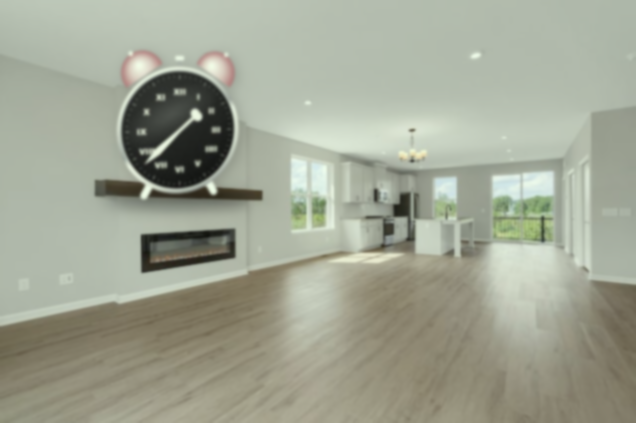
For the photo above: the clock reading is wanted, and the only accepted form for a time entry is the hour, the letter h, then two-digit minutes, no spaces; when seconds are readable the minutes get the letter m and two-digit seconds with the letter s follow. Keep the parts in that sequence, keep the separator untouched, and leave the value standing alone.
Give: 1h38
